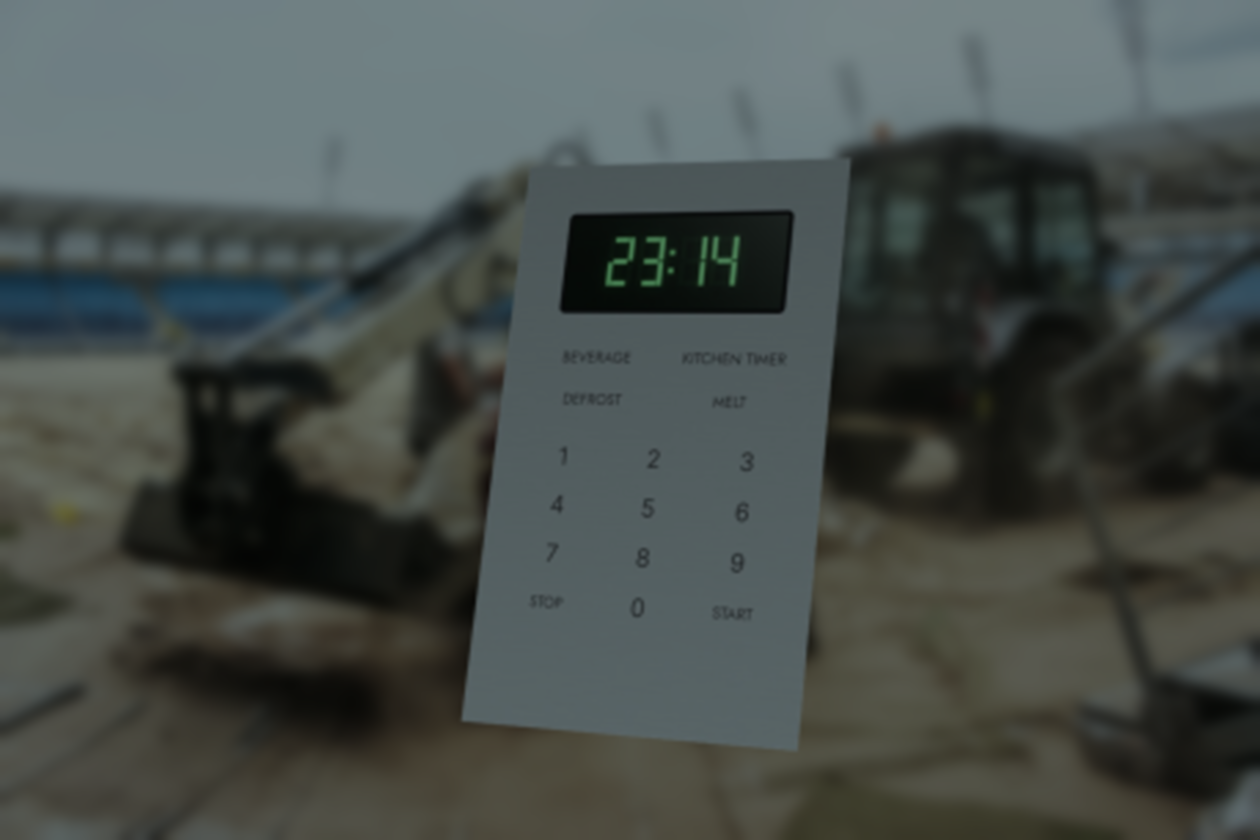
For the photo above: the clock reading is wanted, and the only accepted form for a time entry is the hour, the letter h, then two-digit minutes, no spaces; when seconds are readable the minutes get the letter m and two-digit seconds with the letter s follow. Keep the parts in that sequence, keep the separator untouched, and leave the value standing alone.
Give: 23h14
